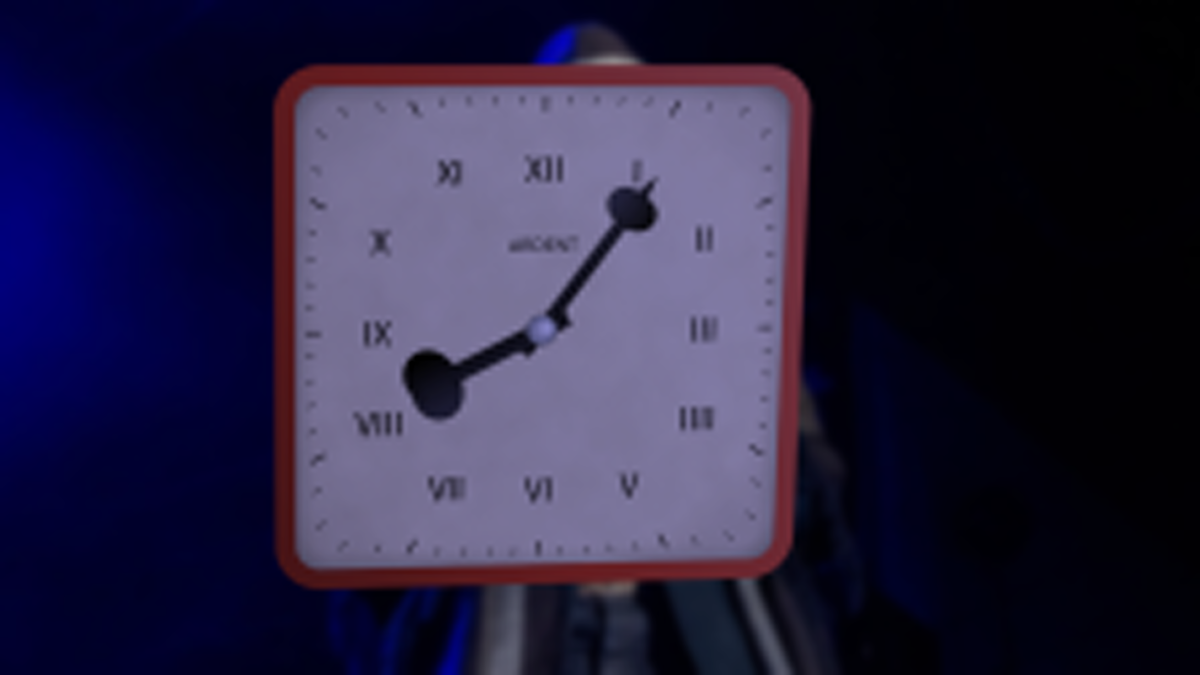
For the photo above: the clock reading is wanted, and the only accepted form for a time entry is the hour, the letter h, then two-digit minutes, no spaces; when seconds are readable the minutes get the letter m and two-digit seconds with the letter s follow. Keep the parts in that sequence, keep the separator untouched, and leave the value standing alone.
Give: 8h06
